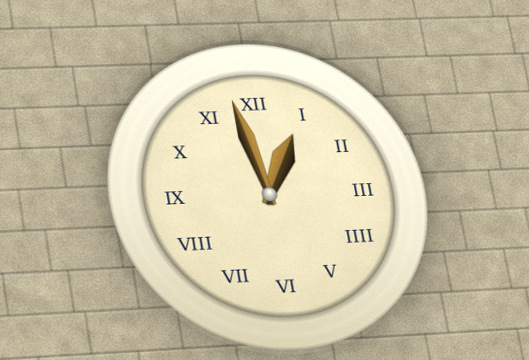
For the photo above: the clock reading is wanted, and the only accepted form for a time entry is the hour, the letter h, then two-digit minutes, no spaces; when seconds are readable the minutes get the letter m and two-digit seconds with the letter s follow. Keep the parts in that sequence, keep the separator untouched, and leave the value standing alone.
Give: 12h58
